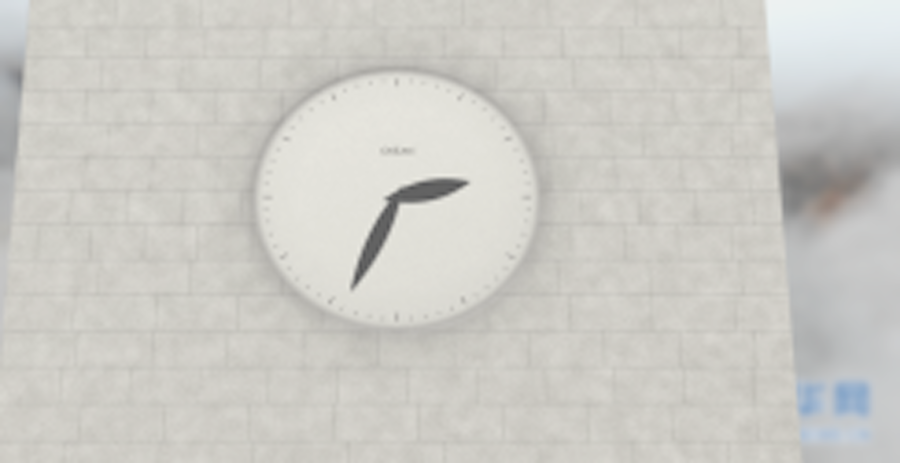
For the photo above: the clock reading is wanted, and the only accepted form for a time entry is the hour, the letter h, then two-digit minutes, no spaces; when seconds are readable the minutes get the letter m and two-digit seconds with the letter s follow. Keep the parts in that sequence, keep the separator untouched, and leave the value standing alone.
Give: 2h34
